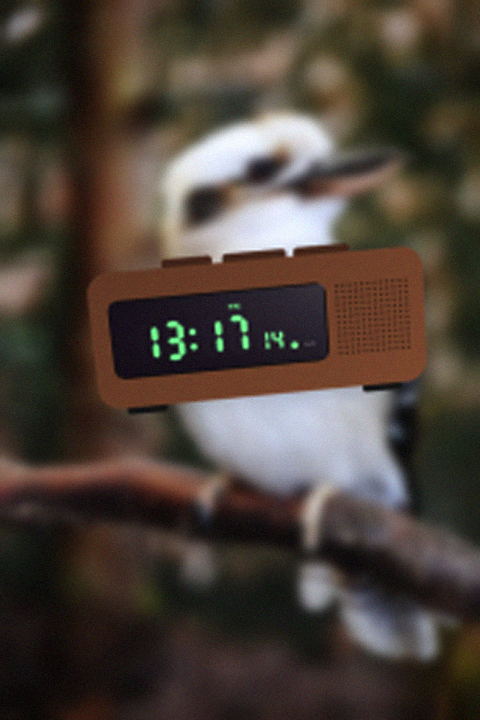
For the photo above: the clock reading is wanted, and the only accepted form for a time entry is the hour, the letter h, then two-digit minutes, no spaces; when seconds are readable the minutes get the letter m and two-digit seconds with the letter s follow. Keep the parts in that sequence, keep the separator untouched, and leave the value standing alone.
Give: 13h17m14s
